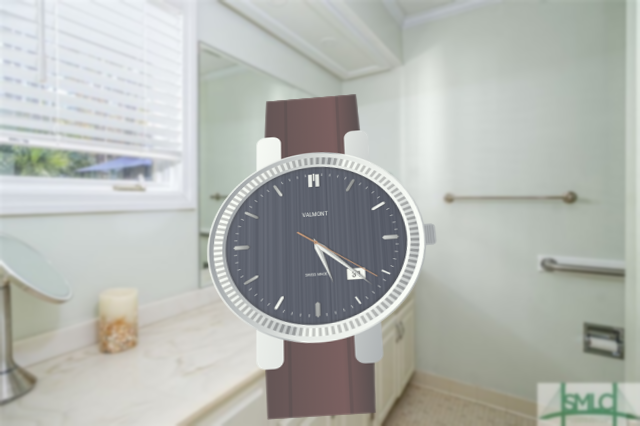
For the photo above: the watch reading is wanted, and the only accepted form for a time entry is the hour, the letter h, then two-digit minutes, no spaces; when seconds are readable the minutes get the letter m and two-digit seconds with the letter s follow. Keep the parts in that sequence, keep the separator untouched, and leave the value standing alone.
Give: 5h22m21s
